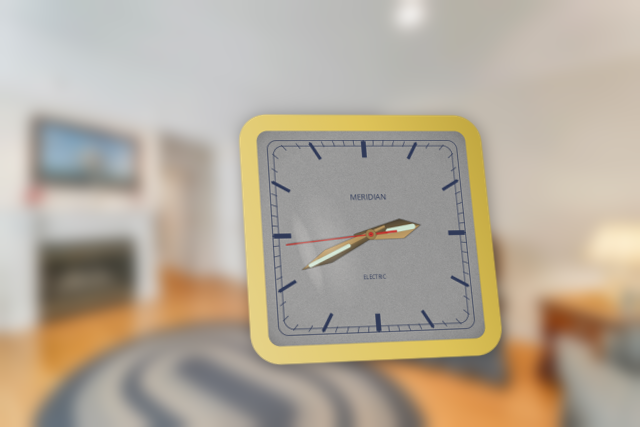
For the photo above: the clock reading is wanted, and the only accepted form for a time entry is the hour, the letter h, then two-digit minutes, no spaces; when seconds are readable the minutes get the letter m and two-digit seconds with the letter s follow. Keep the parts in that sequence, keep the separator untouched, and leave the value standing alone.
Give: 2h40m44s
